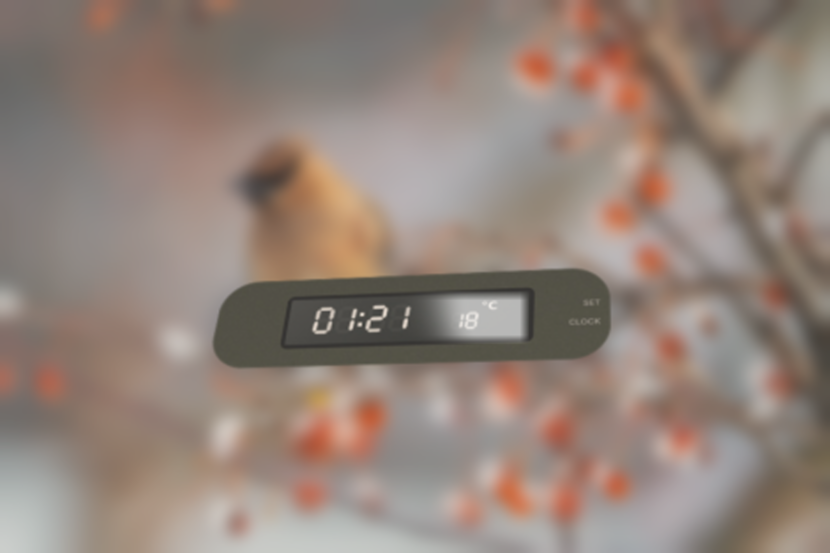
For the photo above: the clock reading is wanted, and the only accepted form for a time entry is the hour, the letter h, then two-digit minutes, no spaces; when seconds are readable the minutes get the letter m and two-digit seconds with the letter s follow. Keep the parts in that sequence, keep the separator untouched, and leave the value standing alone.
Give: 1h21
